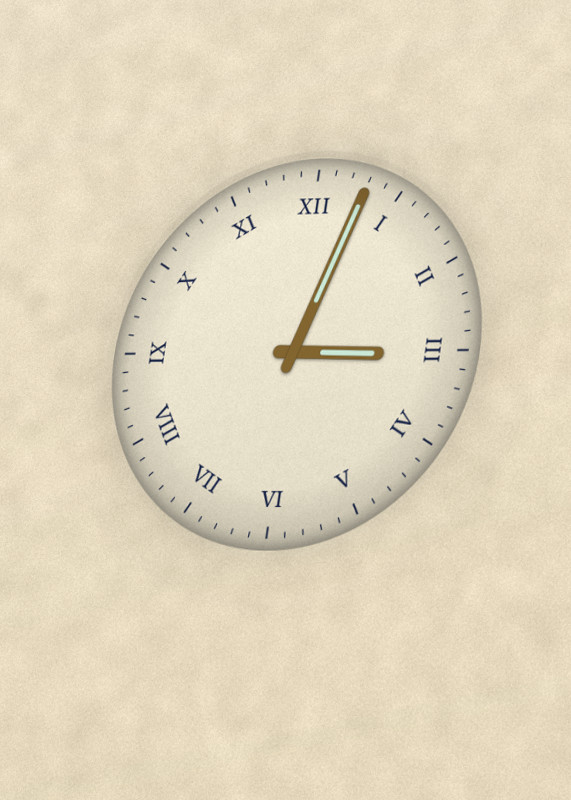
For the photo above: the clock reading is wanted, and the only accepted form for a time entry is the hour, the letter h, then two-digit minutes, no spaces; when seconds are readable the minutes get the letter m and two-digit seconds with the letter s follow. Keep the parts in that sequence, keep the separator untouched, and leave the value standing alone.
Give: 3h03
